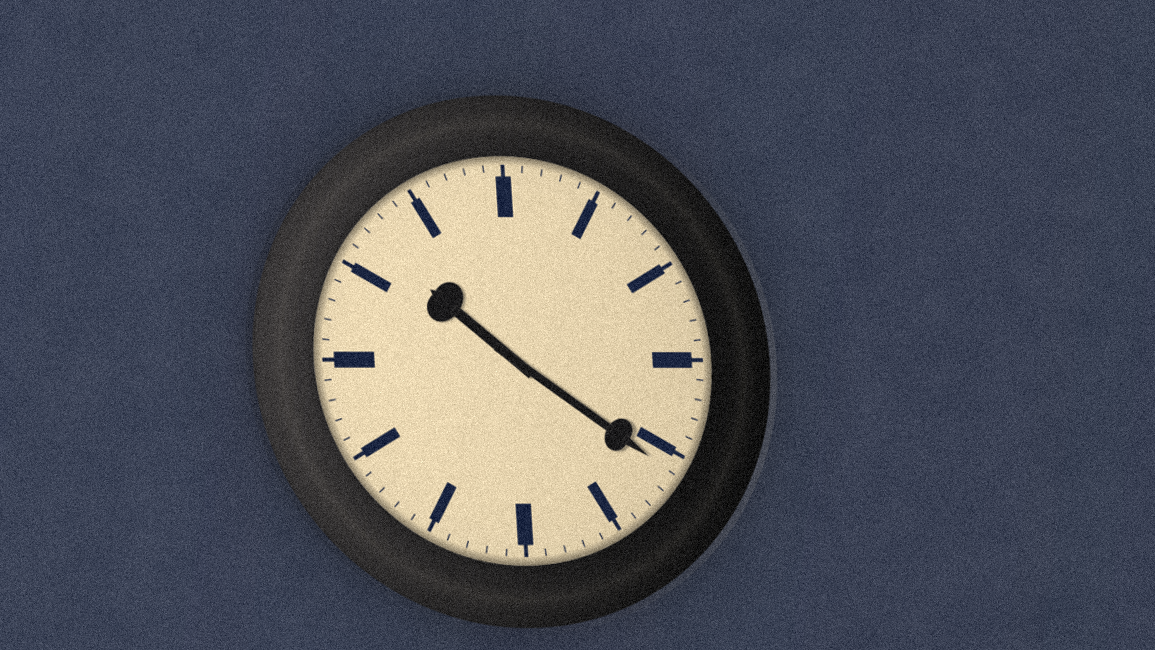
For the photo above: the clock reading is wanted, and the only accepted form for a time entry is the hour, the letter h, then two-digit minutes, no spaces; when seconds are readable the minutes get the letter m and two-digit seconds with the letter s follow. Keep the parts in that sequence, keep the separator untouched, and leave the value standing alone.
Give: 10h21
